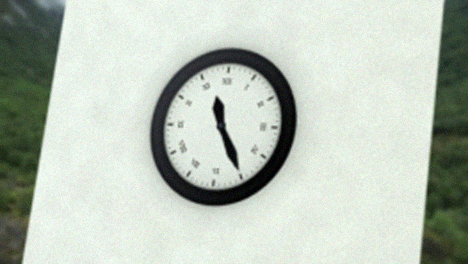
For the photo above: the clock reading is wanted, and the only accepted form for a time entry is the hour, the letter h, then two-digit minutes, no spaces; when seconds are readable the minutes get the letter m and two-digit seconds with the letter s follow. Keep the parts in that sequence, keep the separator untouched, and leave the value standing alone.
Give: 11h25
